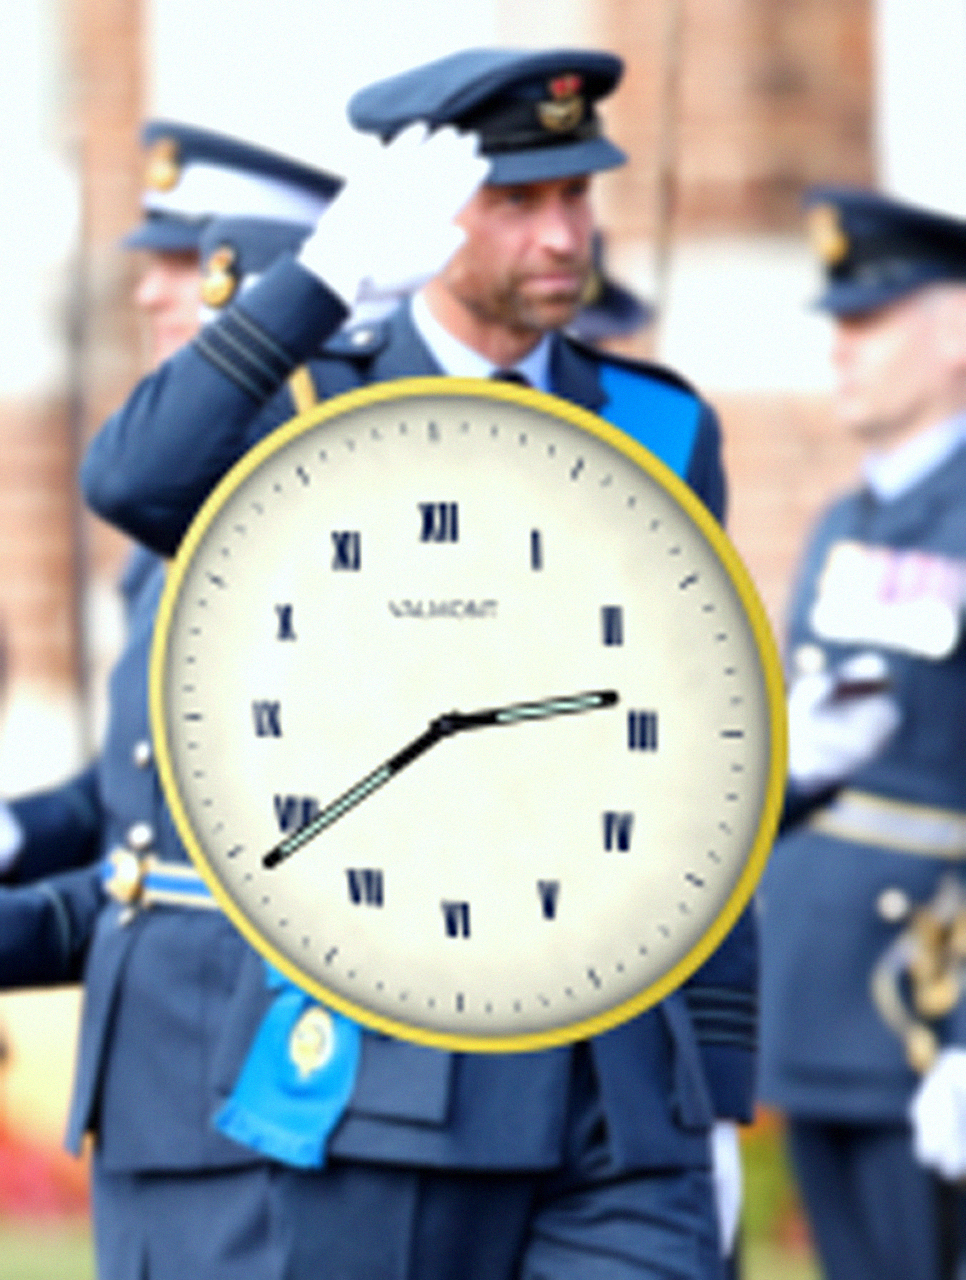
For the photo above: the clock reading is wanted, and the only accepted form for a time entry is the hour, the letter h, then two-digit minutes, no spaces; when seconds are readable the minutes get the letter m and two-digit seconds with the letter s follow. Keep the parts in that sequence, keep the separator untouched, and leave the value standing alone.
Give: 2h39
